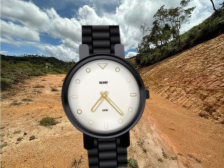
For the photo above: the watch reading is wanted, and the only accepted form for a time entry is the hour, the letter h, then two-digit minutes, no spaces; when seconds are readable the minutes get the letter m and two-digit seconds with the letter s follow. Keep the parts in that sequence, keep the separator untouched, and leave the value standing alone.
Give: 7h23
